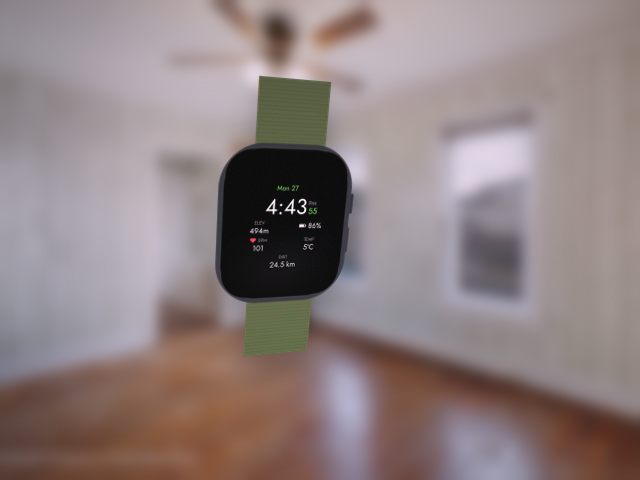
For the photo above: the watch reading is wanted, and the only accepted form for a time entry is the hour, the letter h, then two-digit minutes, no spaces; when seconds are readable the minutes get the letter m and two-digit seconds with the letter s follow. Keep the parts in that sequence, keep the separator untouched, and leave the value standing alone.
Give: 4h43m55s
